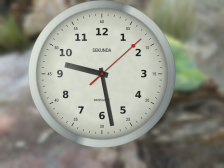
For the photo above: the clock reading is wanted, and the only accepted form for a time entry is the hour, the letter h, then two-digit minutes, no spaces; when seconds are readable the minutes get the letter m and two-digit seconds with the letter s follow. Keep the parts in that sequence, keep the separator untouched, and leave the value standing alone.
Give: 9h28m08s
